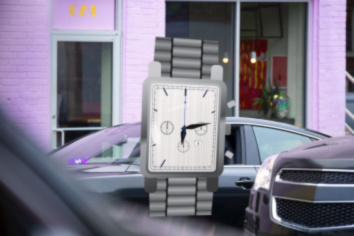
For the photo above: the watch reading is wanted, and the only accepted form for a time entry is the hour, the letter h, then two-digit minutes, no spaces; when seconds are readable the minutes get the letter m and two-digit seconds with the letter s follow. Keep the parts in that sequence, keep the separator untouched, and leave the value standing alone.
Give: 6h13
